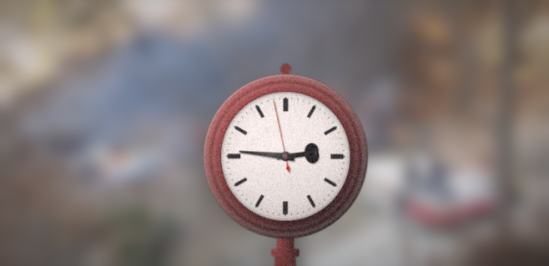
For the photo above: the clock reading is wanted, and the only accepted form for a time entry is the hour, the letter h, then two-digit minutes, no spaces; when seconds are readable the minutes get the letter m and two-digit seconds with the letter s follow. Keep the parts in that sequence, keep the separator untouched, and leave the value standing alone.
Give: 2h45m58s
